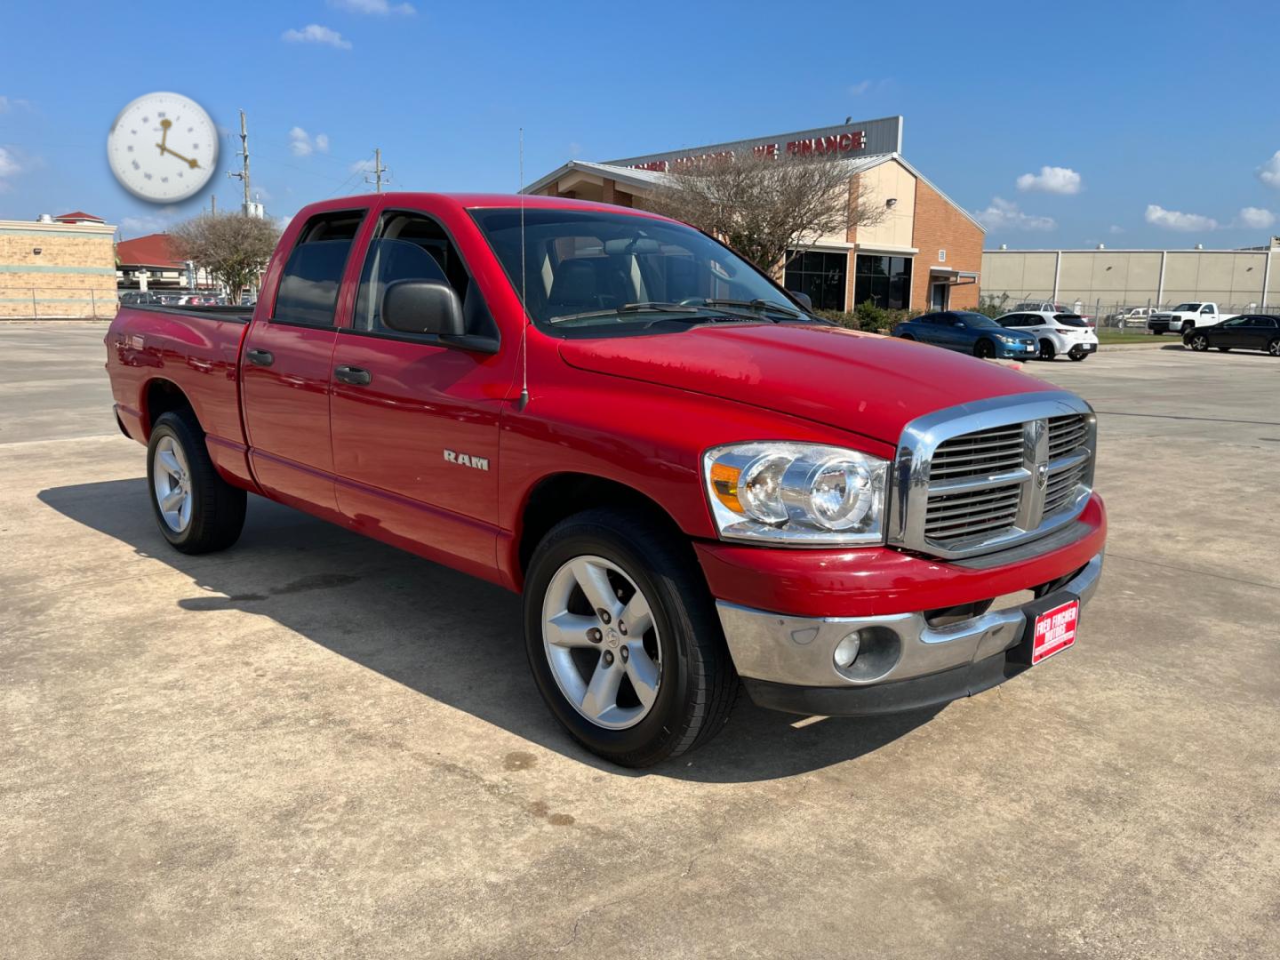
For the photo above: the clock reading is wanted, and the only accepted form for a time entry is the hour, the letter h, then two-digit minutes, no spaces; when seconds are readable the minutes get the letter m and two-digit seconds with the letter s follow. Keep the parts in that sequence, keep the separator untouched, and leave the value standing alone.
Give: 12h20
